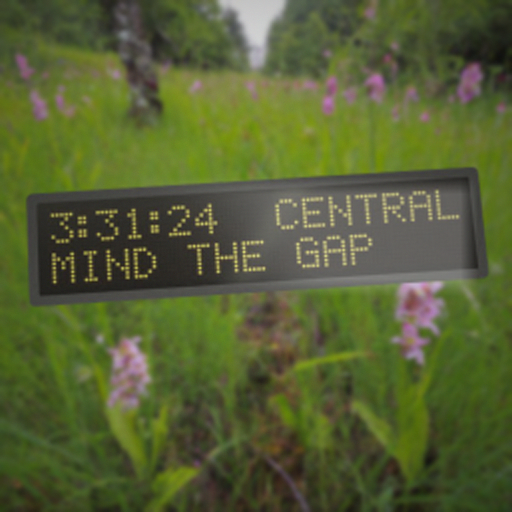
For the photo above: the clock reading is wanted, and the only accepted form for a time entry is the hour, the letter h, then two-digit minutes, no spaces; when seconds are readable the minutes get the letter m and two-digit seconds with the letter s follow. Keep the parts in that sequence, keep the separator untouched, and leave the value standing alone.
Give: 3h31m24s
